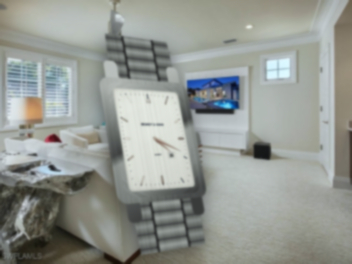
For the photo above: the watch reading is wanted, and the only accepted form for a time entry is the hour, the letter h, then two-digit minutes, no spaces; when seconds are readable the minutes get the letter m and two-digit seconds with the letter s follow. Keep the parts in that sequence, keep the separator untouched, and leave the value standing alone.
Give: 4h19
